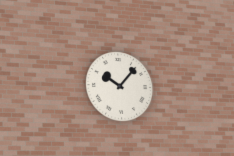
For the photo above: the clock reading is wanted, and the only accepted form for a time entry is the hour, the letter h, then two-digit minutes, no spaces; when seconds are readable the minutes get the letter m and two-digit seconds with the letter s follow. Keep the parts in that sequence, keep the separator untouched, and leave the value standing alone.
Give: 10h07
